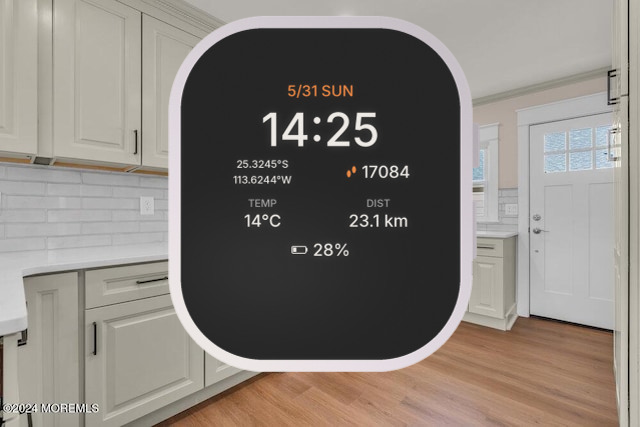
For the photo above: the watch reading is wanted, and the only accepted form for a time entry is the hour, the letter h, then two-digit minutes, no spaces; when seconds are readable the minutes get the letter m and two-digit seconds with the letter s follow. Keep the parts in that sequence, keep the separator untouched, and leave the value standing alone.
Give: 14h25
